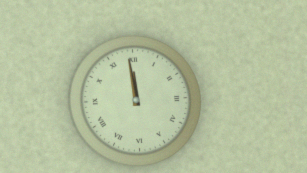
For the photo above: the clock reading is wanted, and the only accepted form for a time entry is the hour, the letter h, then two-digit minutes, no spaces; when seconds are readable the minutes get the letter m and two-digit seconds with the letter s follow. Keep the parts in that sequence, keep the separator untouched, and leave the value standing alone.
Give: 11h59
